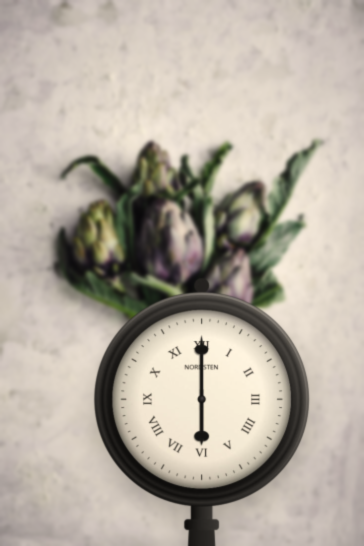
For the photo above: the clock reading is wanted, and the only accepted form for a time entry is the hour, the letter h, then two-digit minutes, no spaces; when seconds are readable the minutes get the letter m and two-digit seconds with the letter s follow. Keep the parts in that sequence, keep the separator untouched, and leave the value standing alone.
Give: 6h00
